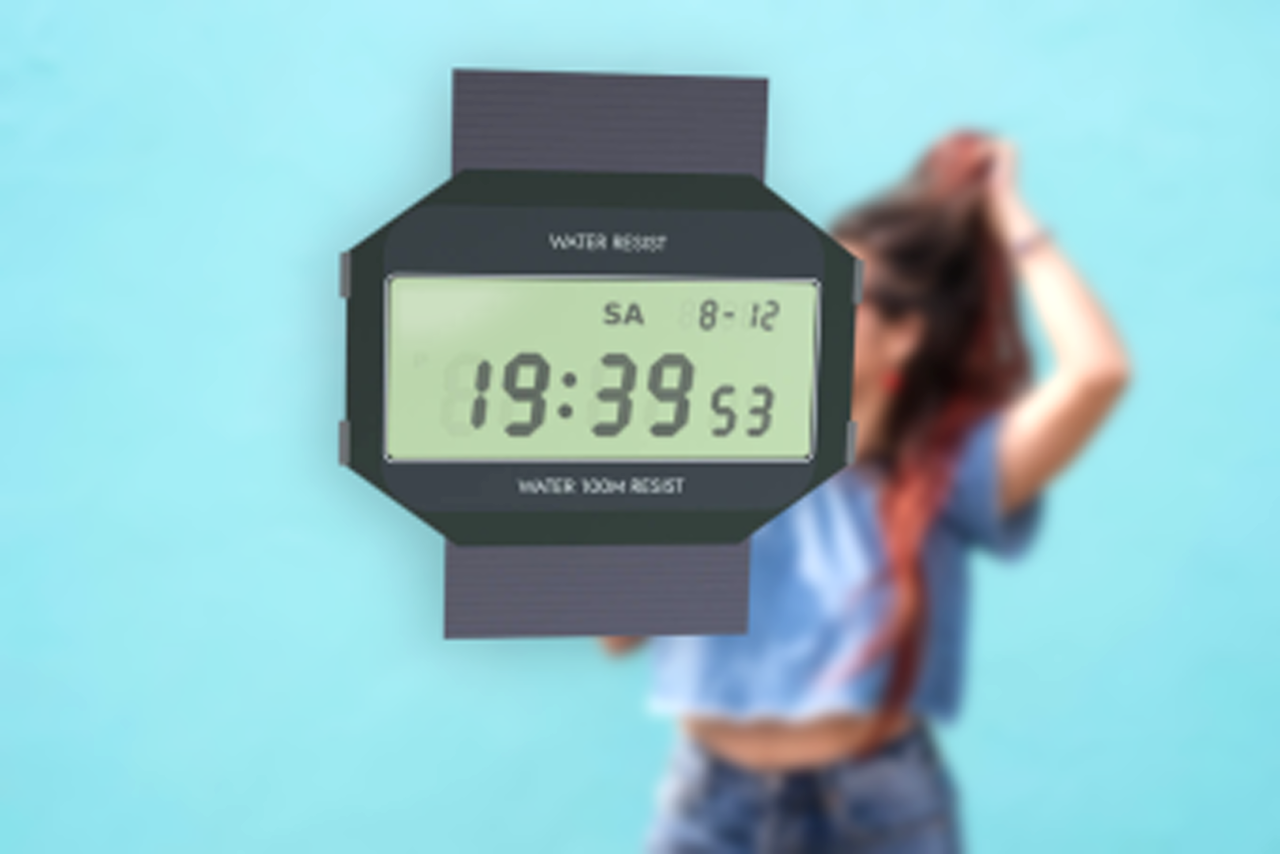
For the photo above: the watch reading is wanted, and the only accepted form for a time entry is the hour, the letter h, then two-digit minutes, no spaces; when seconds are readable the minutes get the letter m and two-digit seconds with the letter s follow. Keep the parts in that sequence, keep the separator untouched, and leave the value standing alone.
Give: 19h39m53s
